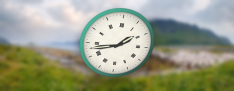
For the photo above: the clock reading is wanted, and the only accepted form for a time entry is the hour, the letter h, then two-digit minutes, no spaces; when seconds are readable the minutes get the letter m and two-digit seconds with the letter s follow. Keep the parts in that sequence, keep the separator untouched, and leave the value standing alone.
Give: 1h43
